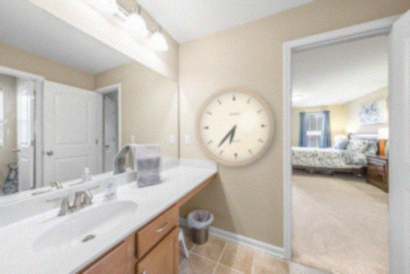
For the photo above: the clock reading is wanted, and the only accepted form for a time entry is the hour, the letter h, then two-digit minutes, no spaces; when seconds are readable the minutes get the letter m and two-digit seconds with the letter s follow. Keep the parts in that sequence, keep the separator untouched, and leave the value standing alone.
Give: 6h37
